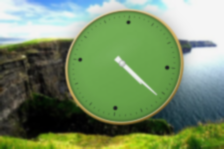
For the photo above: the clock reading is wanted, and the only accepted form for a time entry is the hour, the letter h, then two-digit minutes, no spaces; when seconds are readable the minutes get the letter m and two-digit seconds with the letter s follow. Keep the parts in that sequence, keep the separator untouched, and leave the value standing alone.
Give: 4h21
